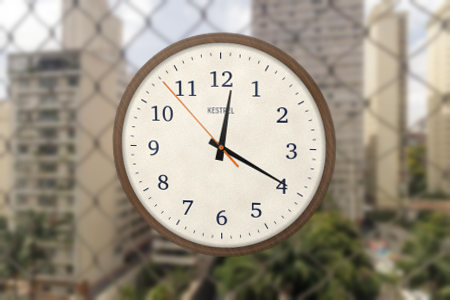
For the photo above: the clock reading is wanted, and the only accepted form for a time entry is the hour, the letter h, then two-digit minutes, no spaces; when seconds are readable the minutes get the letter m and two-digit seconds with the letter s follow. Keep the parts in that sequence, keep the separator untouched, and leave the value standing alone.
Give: 12h19m53s
